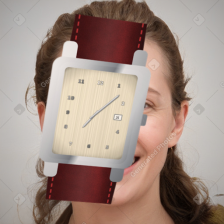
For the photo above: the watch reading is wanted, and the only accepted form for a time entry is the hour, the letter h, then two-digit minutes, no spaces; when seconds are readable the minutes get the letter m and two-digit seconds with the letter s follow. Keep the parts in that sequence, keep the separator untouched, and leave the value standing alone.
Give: 7h07
